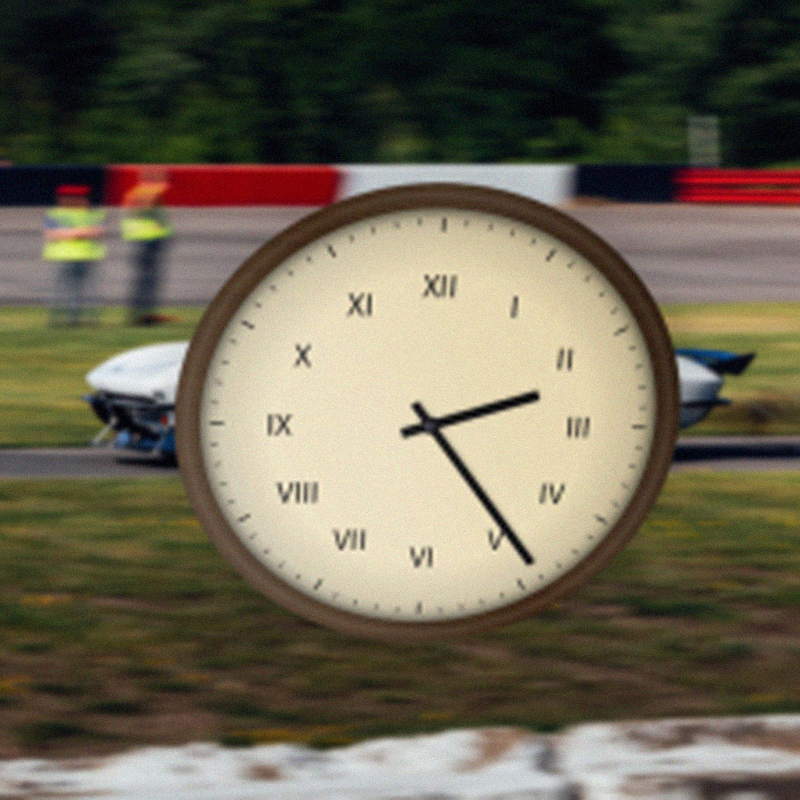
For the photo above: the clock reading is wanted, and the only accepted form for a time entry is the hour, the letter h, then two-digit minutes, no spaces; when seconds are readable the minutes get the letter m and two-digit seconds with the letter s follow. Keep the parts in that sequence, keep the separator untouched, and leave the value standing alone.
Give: 2h24
